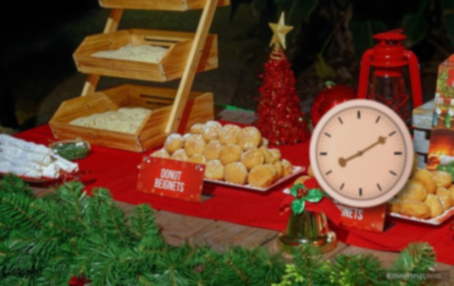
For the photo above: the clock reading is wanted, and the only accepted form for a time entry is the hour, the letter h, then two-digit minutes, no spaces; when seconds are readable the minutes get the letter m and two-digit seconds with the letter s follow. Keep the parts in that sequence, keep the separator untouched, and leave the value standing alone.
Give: 8h10
